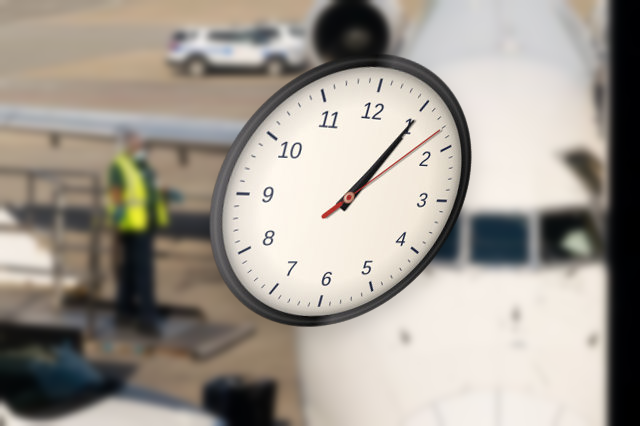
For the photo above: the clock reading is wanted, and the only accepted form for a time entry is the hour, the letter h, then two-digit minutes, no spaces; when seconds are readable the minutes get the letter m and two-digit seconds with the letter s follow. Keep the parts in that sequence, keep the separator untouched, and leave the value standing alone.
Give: 1h05m08s
